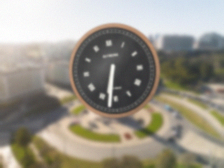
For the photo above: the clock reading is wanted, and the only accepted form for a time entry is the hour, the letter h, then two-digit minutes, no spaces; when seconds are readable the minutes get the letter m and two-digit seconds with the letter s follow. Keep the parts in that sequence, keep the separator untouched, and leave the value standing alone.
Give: 6h32
